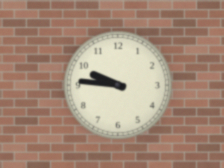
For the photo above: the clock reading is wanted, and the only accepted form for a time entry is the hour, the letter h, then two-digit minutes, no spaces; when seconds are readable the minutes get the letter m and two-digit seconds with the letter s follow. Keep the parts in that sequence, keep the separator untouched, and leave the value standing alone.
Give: 9h46
